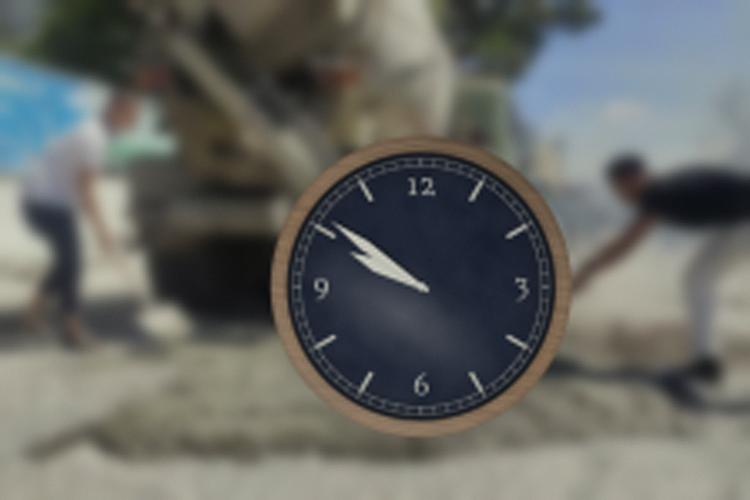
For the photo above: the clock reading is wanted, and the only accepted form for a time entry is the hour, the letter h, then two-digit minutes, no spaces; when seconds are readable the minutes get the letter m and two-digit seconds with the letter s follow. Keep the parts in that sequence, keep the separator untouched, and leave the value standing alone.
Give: 9h51
